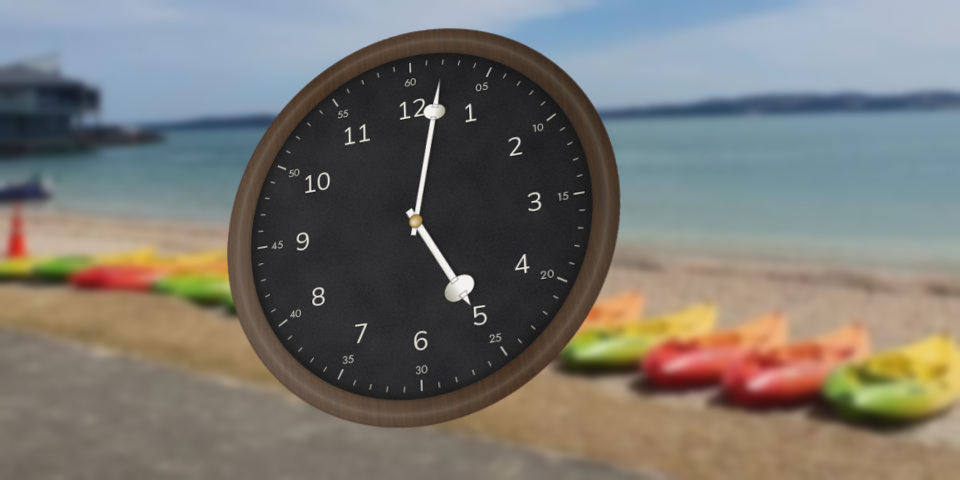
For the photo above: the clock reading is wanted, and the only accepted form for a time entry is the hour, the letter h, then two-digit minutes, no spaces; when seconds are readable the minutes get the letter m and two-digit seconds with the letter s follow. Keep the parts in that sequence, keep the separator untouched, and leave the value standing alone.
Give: 5h02
